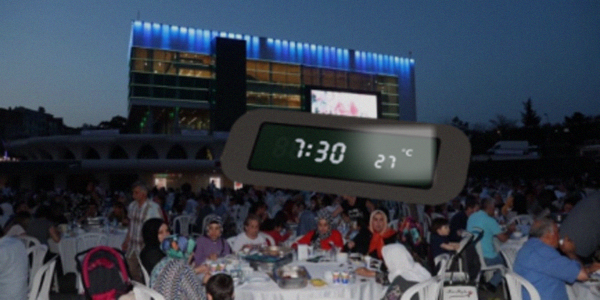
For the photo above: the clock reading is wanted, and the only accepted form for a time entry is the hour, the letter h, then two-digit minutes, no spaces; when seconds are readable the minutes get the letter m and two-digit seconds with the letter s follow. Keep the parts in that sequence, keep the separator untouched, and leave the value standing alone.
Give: 7h30
